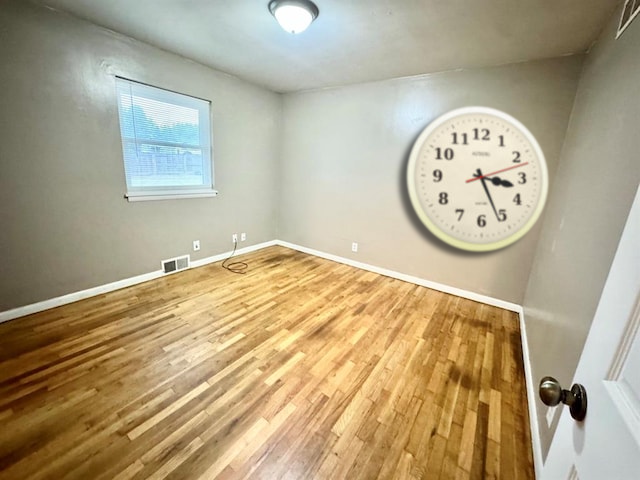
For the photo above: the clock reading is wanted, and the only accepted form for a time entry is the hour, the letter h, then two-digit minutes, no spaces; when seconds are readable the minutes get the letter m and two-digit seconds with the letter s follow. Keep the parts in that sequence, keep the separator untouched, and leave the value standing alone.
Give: 3h26m12s
